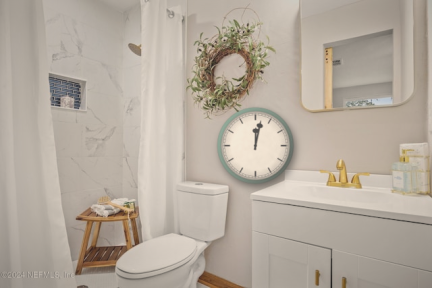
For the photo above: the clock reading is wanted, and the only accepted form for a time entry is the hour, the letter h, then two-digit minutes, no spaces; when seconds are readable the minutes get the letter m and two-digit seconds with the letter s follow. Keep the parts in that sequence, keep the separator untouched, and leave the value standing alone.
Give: 12h02
